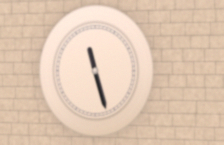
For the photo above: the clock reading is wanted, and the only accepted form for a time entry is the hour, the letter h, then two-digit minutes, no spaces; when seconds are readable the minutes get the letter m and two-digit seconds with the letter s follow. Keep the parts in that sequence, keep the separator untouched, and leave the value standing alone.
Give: 11h27
